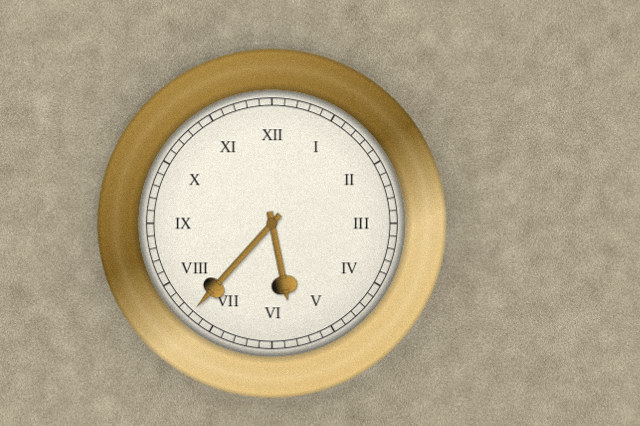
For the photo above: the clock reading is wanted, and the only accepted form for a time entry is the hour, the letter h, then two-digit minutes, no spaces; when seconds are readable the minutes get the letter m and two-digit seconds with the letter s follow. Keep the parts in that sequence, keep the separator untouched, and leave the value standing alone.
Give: 5h37
